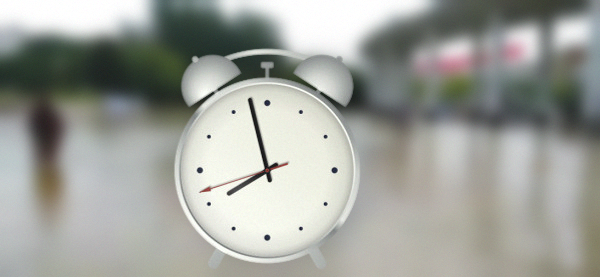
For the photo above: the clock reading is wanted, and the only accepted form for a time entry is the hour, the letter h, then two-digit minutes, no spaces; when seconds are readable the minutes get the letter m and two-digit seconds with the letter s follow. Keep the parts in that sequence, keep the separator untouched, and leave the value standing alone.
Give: 7h57m42s
